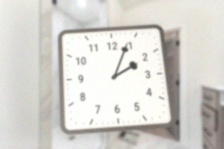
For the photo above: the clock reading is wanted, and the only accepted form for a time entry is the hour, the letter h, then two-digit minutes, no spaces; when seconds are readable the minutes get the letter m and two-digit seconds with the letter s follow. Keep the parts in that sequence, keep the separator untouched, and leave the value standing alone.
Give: 2h04
